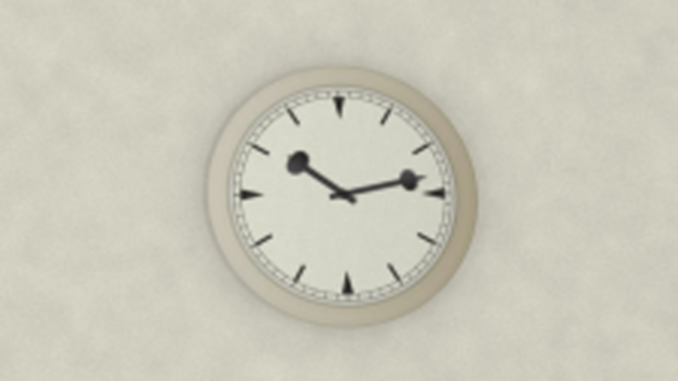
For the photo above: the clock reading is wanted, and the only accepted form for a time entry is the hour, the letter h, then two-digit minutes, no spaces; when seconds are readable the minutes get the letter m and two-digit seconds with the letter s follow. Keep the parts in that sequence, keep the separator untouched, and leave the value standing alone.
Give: 10h13
